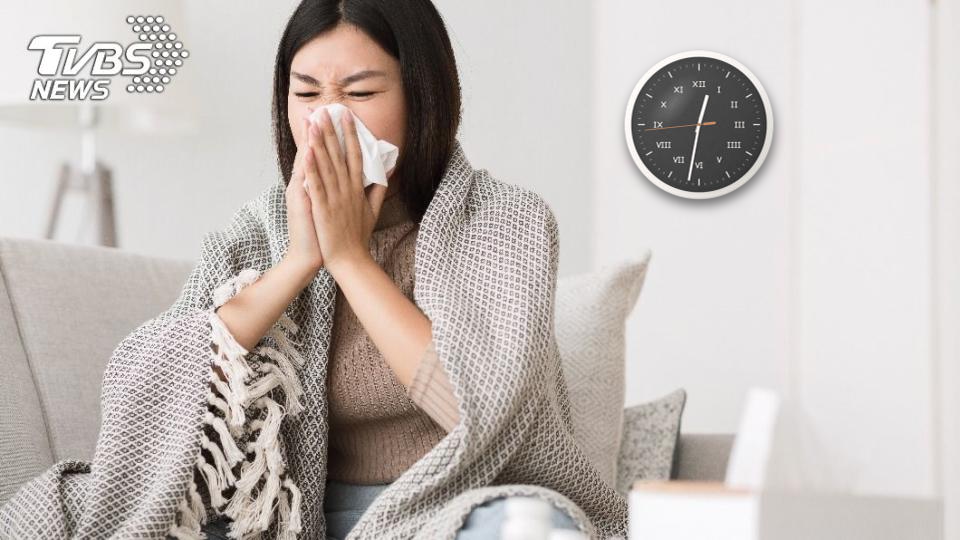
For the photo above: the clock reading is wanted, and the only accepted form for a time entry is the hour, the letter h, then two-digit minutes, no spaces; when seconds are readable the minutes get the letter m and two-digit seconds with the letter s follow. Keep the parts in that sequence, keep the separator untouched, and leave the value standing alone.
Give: 12h31m44s
